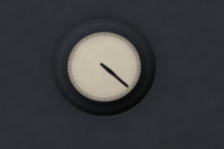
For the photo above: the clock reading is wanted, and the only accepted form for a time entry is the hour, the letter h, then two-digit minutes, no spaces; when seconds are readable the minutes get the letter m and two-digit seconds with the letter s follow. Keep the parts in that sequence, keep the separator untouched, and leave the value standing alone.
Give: 4h22
